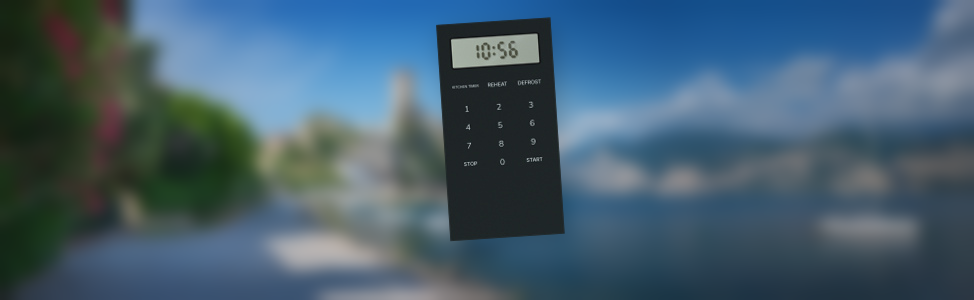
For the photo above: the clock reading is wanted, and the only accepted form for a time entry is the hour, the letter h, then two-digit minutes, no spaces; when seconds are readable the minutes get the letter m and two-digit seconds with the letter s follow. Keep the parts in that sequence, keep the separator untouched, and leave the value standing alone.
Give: 10h56
